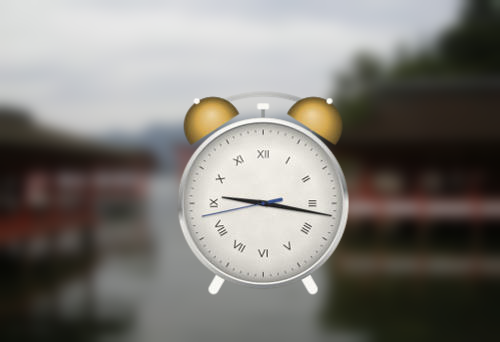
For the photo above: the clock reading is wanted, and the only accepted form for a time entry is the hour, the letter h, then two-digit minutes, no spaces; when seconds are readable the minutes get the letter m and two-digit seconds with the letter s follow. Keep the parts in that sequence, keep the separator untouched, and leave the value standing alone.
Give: 9h16m43s
